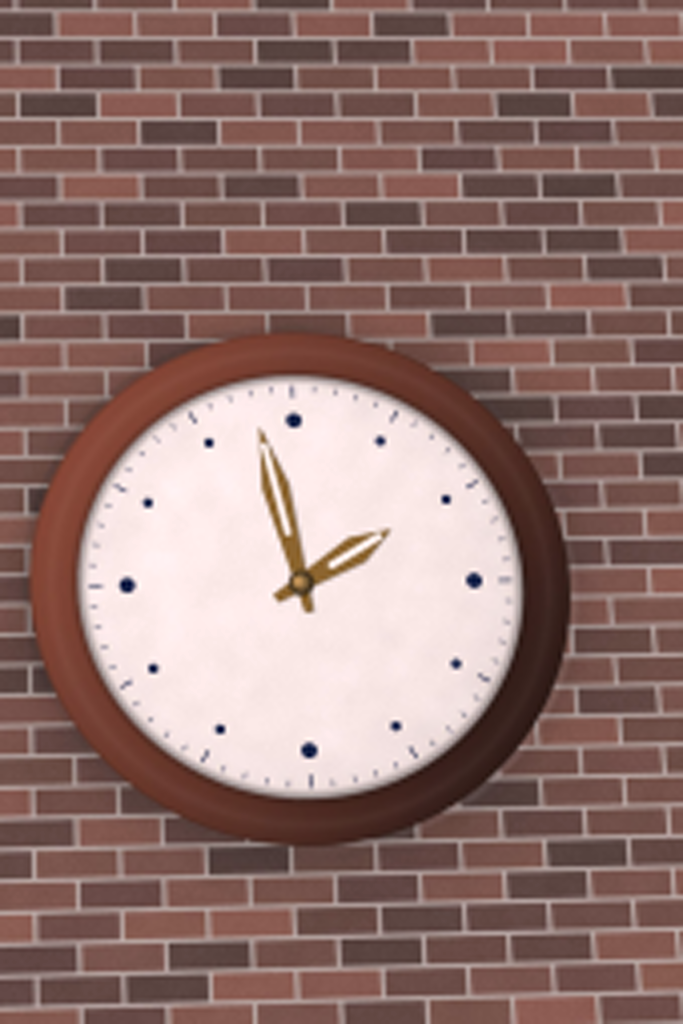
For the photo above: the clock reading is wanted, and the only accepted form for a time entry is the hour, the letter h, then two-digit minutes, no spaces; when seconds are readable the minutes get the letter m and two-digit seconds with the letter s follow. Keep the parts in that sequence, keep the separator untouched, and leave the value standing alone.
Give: 1h58
